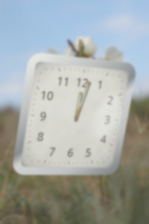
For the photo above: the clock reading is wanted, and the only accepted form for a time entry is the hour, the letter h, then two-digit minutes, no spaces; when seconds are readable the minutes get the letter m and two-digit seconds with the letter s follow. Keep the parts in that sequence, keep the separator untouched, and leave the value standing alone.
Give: 12h02
